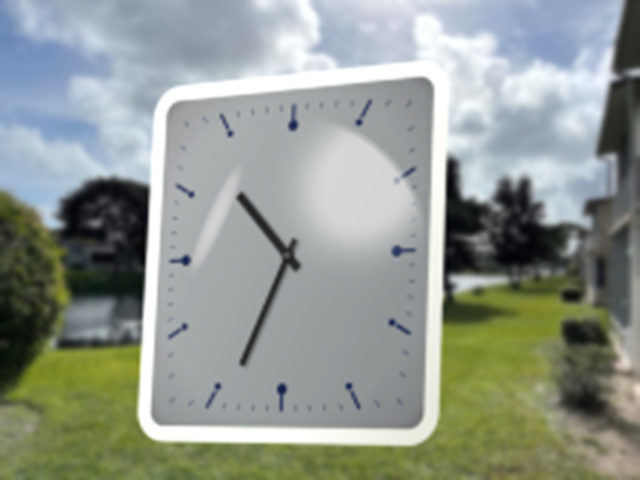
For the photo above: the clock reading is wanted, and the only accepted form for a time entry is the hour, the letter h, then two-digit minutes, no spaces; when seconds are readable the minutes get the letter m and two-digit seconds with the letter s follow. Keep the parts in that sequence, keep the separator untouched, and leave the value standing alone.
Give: 10h34
